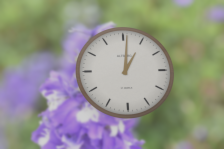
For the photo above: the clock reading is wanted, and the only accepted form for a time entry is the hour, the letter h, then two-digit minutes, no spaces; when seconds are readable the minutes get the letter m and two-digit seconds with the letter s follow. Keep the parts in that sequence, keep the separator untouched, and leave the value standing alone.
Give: 1h01
